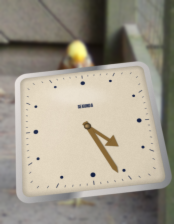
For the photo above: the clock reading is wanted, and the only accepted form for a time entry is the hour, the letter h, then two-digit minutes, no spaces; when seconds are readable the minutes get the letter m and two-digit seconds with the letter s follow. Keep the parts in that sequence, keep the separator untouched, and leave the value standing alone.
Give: 4h26
